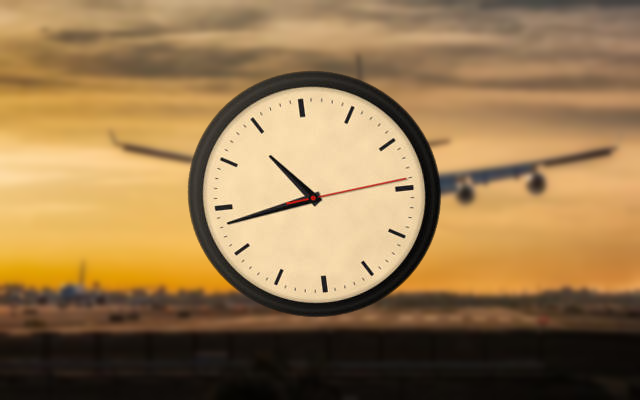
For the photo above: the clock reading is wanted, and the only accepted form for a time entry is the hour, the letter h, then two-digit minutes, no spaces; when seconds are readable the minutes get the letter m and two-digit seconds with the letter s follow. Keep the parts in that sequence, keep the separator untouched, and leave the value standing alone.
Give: 10h43m14s
